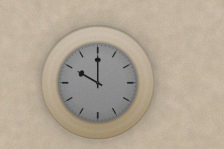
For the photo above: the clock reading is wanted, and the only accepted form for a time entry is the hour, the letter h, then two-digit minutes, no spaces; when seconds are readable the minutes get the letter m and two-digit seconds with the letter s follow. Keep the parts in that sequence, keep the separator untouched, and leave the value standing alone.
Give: 10h00
